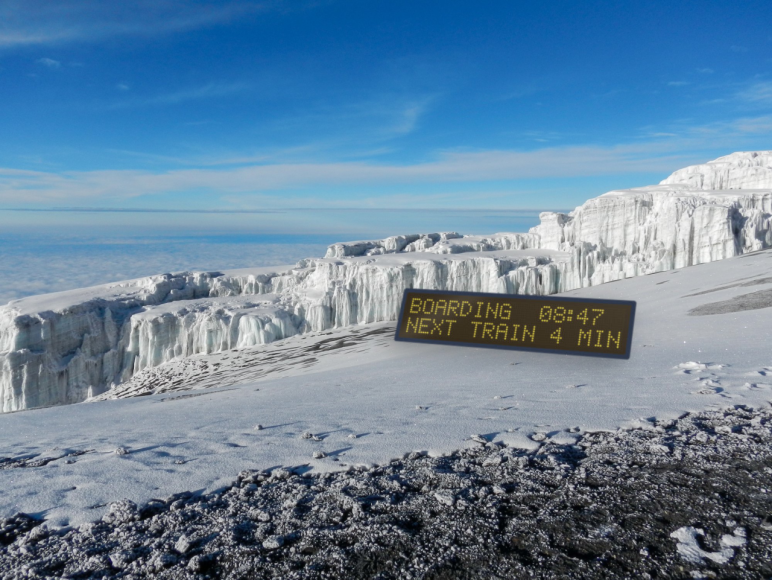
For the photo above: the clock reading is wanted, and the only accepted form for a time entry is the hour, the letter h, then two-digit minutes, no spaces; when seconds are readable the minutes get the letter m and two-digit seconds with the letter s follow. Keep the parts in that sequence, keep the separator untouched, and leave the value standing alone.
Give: 8h47
